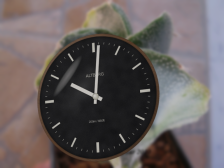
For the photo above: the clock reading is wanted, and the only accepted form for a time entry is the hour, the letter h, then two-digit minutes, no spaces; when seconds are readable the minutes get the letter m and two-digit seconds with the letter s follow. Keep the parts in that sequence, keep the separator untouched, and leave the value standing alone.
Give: 10h01
